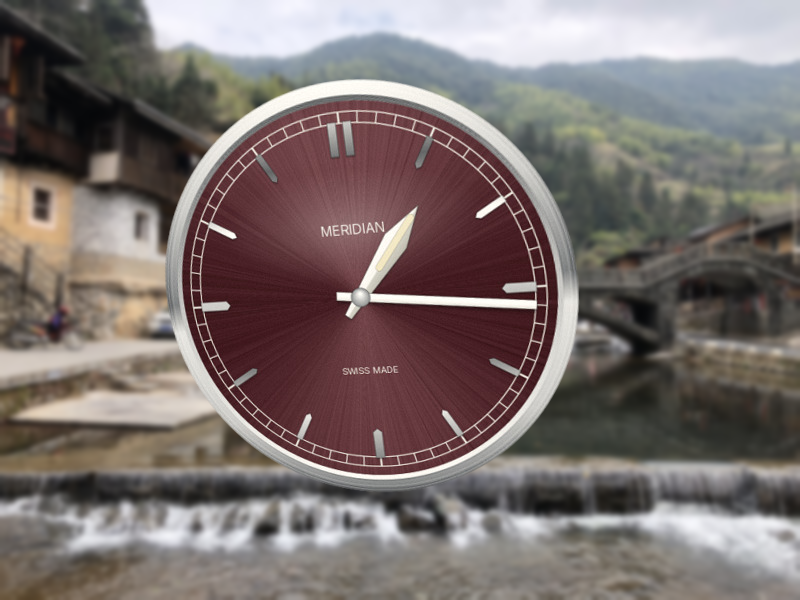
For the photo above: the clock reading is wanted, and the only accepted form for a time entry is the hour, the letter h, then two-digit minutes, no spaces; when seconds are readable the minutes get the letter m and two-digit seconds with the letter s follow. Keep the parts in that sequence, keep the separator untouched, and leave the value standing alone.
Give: 1h16
